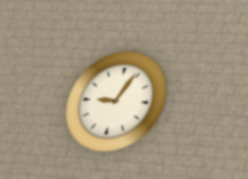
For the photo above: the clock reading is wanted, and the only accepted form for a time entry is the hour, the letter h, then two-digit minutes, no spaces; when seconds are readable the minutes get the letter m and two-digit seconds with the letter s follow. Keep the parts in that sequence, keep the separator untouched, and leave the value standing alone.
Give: 9h04
